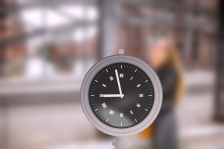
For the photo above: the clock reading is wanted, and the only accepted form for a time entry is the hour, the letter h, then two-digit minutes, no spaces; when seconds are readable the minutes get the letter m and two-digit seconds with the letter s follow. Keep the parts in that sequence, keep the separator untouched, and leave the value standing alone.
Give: 8h58
